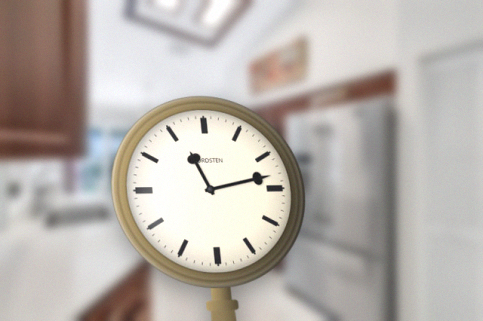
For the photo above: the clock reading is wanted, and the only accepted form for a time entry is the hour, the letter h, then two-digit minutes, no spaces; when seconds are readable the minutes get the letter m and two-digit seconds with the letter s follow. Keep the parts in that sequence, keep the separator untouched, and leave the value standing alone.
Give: 11h13
